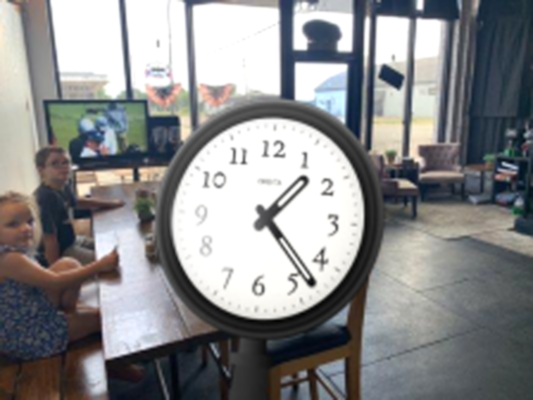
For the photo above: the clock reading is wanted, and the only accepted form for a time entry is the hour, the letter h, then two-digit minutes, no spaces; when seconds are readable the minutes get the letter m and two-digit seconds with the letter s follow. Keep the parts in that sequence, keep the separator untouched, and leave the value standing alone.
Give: 1h23
